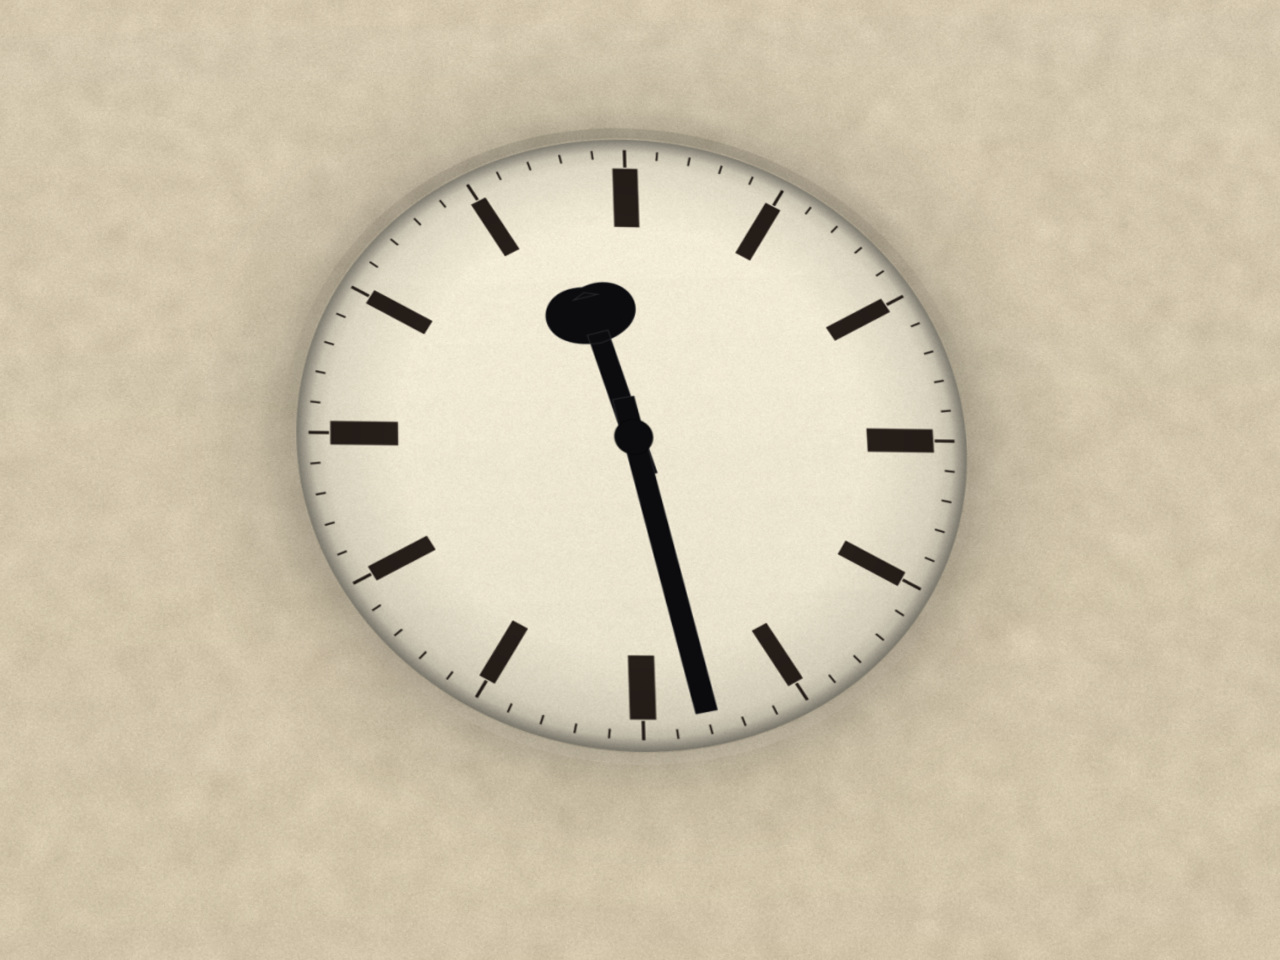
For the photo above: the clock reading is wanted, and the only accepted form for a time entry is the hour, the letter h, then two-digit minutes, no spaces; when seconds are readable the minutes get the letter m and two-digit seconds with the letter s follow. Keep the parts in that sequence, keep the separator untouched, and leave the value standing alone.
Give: 11h28
